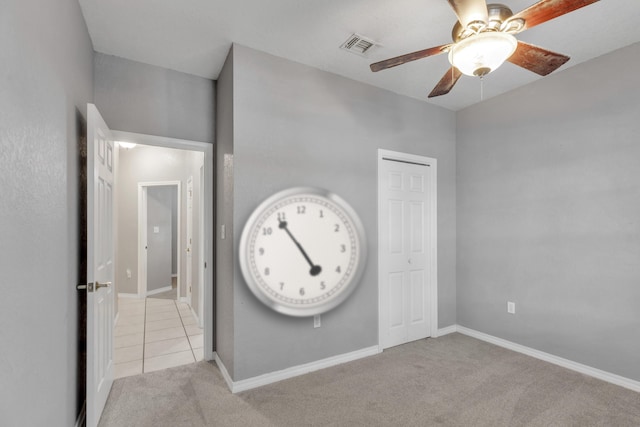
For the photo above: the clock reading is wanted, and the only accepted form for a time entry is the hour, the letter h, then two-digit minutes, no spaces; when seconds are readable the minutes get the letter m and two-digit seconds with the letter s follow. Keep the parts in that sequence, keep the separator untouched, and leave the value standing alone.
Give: 4h54
